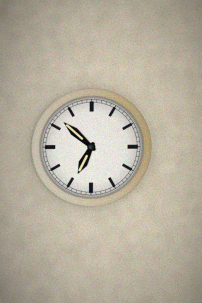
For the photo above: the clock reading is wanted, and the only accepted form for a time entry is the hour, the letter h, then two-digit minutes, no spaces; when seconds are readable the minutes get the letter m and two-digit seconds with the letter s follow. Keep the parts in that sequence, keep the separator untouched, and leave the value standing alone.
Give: 6h52
